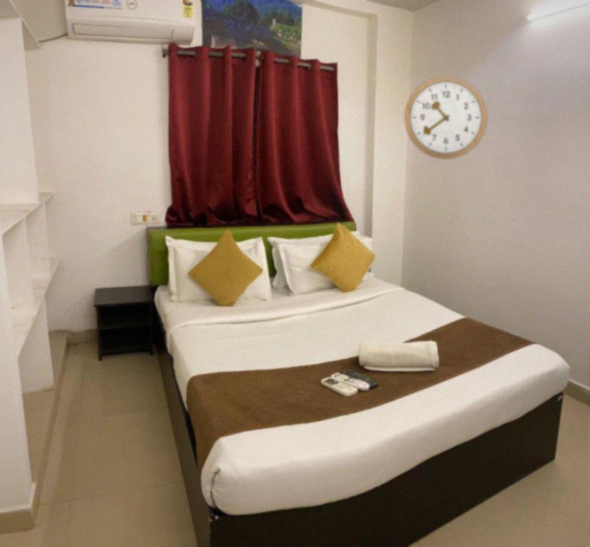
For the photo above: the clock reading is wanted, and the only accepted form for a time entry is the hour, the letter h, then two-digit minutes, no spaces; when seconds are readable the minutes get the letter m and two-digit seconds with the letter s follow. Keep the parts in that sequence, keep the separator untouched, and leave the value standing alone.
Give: 10h39
